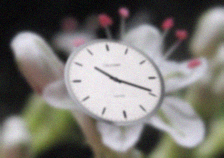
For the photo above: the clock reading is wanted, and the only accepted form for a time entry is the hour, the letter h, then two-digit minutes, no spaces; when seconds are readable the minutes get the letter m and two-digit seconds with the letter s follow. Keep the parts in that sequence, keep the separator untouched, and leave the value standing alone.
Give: 10h19
